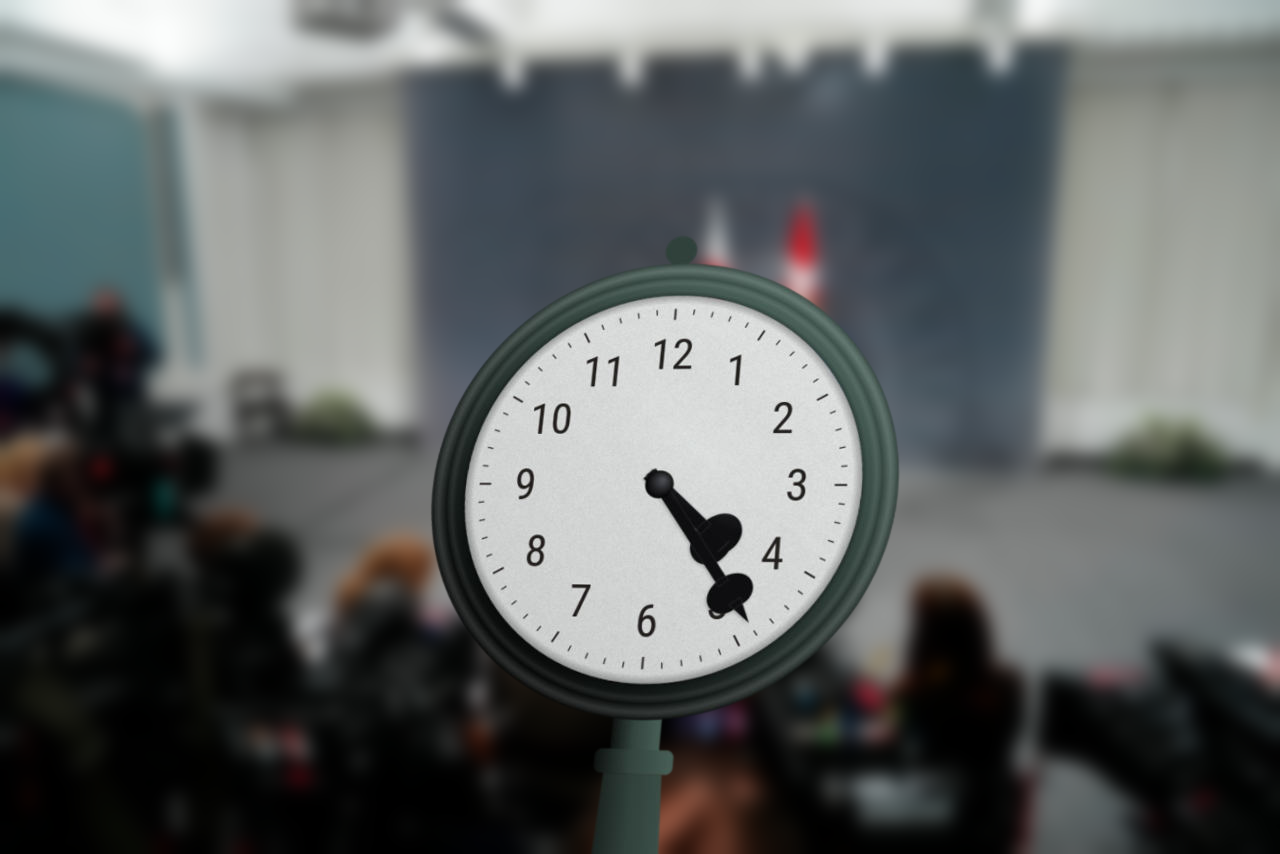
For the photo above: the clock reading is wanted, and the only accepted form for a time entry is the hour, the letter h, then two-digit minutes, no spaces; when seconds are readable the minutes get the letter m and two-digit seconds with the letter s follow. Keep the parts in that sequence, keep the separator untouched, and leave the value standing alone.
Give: 4h24
